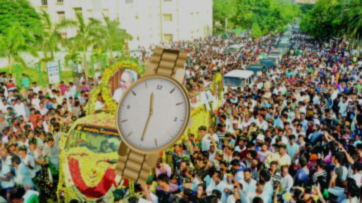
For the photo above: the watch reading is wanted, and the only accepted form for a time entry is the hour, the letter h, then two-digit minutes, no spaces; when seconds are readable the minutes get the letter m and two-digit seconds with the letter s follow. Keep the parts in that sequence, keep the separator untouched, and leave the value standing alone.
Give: 11h30
